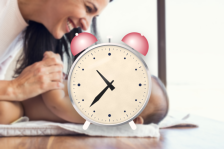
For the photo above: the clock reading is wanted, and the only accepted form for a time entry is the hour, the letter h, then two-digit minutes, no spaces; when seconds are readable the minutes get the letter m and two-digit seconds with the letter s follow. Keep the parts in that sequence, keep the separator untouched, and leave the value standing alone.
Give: 10h37
